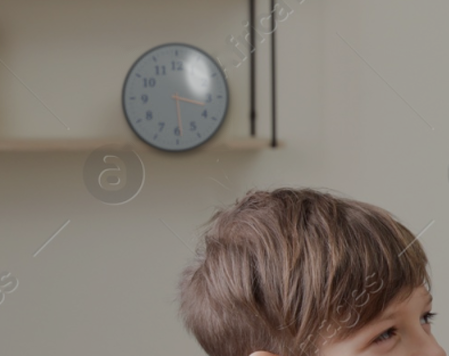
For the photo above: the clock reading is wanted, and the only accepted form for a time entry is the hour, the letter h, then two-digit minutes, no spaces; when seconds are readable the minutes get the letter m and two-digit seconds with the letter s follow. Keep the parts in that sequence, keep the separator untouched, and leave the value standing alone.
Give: 3h29
